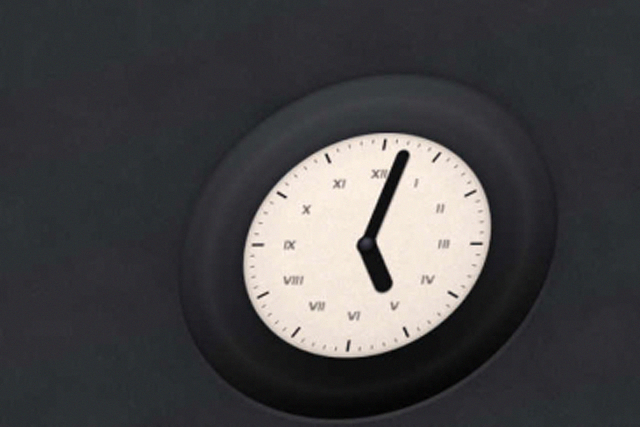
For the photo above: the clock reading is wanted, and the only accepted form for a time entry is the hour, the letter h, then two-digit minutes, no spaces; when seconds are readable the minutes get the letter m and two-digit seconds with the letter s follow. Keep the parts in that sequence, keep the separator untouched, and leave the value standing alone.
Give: 5h02
